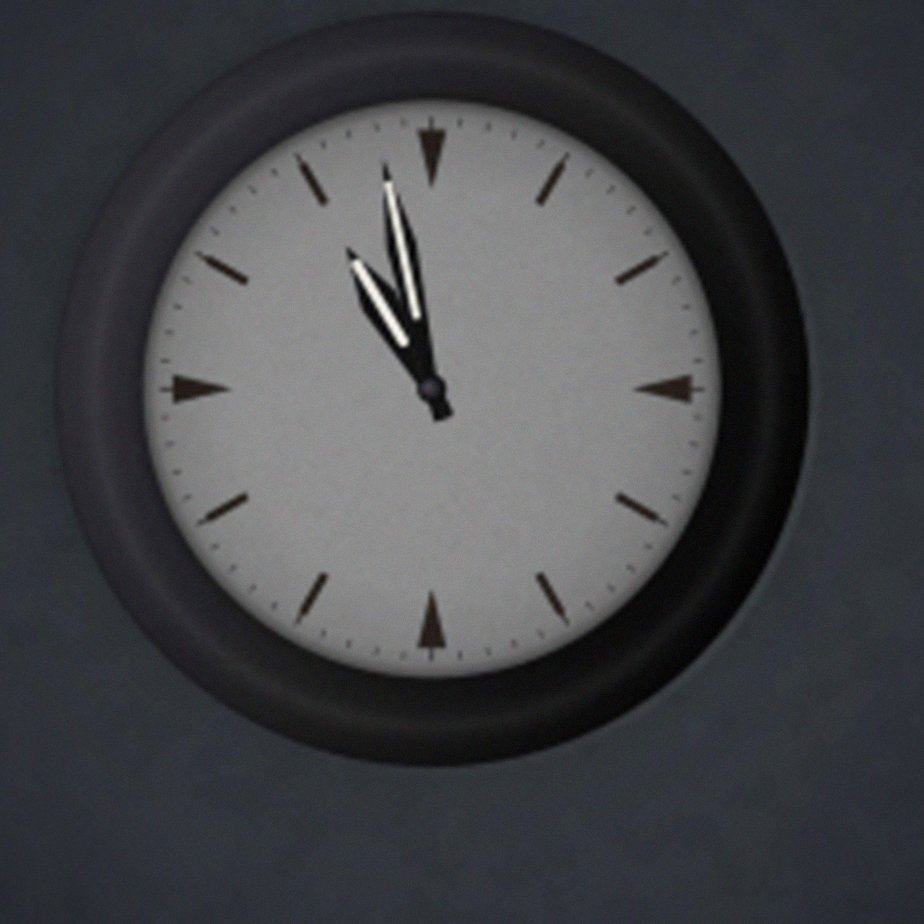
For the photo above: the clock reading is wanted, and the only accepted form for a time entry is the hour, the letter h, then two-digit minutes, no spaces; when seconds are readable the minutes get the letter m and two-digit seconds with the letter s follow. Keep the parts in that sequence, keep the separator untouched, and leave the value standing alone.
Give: 10h58
